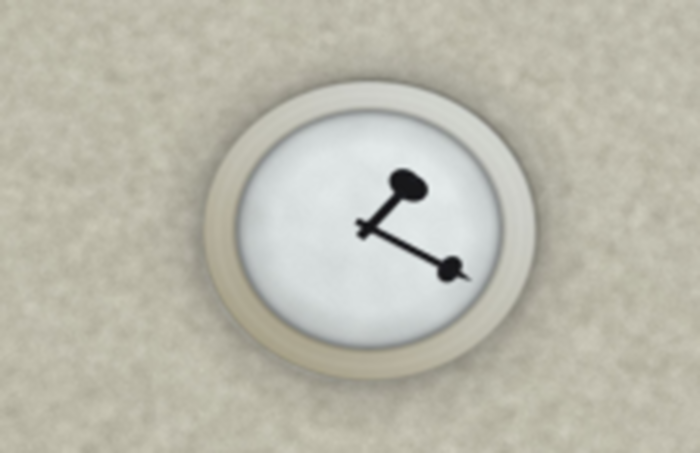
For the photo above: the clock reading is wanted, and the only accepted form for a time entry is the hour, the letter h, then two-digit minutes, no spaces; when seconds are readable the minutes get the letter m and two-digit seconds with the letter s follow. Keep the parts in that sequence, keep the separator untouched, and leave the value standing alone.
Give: 1h20
